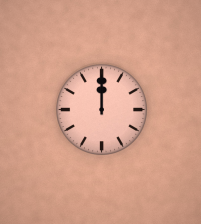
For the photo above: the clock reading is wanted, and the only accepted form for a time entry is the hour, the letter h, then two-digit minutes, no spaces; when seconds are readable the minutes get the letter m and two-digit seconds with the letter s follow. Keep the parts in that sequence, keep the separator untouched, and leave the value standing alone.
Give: 12h00
